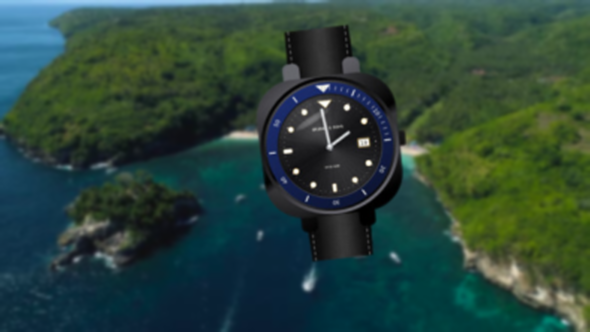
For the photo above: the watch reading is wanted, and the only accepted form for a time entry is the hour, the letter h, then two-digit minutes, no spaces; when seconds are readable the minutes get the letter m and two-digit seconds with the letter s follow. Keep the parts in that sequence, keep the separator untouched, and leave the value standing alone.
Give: 1h59
